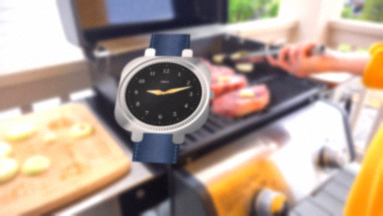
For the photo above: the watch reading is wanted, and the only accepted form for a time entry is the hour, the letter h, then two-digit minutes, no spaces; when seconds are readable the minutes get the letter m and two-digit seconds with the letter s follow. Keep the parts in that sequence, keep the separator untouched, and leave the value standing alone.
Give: 9h12
